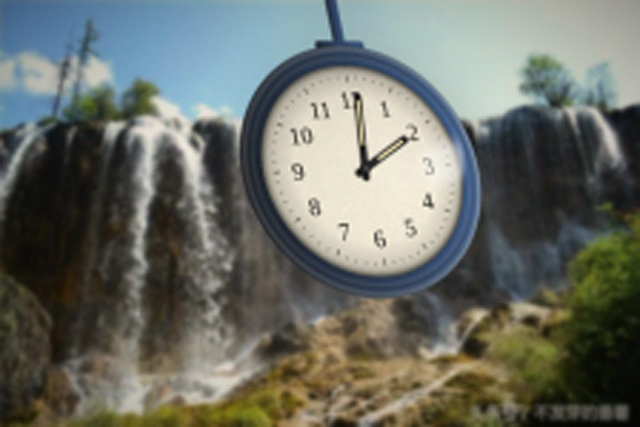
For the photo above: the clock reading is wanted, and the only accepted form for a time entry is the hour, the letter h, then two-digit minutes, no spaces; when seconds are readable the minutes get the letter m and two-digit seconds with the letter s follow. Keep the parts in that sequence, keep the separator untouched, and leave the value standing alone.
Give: 2h01
